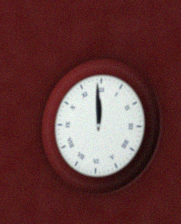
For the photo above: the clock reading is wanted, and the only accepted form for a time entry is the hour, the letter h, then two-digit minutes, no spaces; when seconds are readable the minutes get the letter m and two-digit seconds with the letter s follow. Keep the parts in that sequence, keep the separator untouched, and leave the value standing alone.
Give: 11h59
